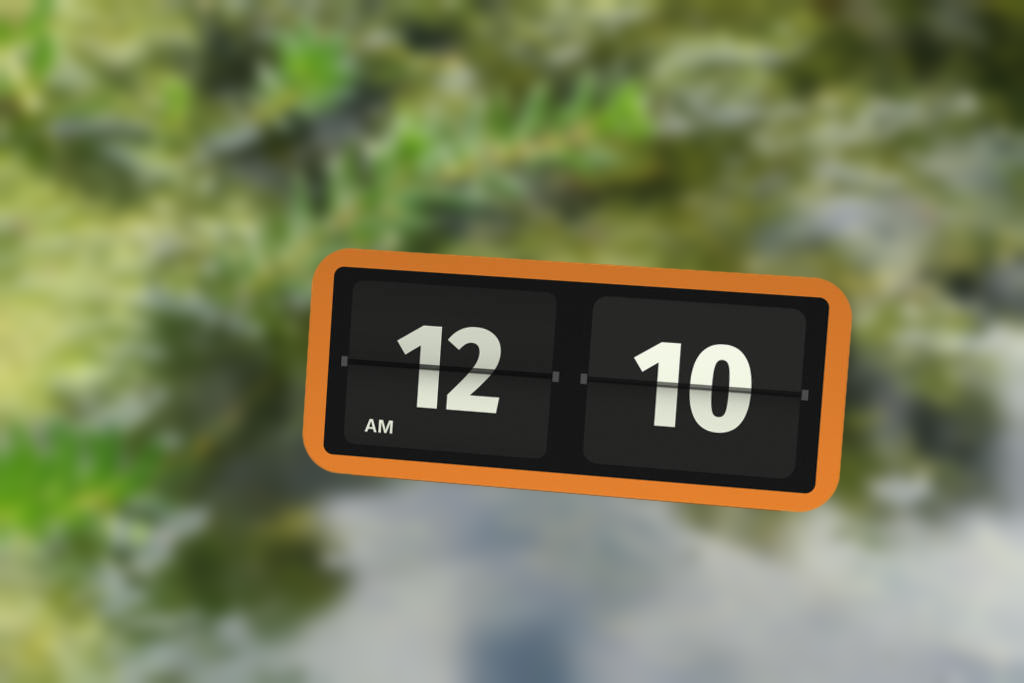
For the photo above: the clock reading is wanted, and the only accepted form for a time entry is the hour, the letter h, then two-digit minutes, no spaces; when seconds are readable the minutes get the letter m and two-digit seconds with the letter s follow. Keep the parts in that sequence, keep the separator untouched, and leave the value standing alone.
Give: 12h10
